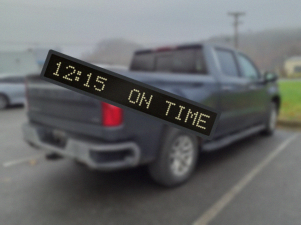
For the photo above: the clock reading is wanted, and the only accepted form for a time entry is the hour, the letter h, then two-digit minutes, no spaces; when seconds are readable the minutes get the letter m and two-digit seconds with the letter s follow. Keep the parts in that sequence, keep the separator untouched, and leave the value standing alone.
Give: 12h15
